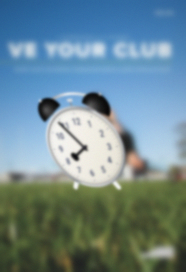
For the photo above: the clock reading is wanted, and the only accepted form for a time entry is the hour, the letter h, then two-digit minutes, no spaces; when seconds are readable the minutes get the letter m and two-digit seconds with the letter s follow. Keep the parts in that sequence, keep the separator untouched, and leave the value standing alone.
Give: 7h54
